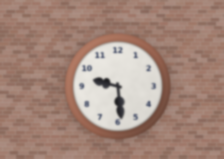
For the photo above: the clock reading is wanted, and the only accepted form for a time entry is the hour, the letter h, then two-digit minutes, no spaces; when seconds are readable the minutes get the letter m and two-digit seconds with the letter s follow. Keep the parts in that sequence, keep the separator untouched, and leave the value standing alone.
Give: 9h29
